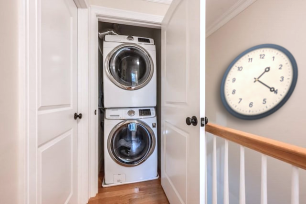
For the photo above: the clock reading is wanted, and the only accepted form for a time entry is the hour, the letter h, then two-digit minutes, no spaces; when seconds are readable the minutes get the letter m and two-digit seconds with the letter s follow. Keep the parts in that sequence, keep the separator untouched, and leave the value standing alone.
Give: 1h20
